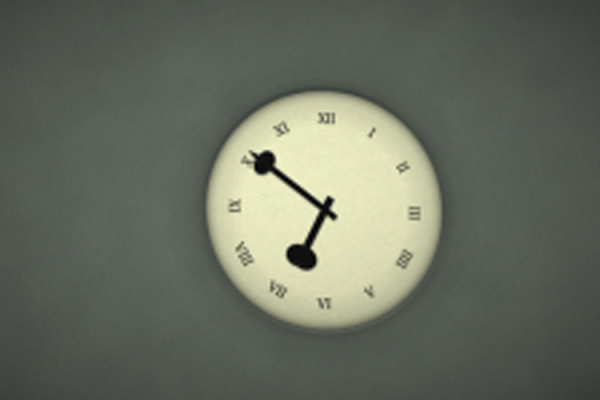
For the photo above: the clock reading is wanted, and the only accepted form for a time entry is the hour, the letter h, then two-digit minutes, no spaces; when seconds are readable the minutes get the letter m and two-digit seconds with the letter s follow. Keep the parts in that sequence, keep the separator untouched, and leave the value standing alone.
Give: 6h51
